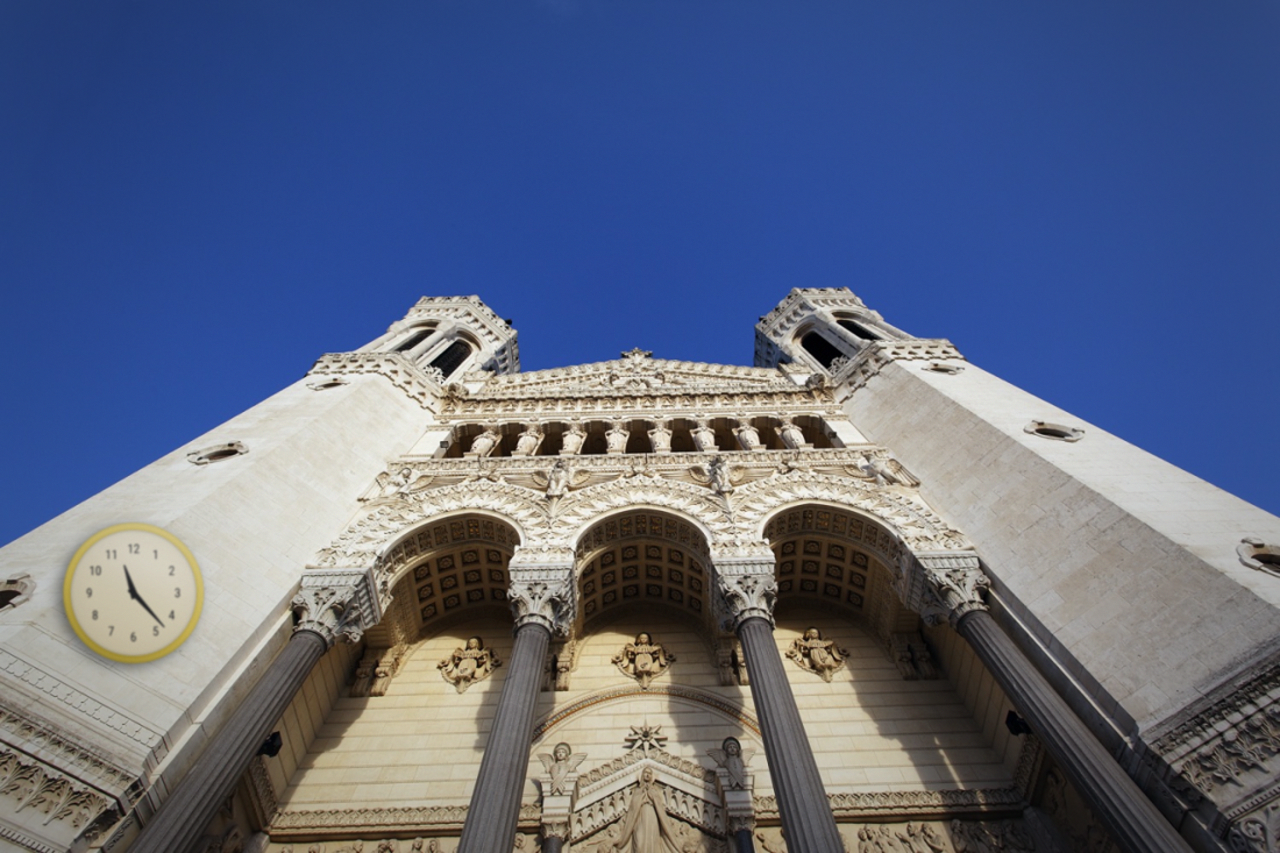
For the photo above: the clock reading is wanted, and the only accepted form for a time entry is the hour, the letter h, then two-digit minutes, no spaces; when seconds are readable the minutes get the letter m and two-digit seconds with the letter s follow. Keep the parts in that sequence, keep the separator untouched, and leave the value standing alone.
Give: 11h23
